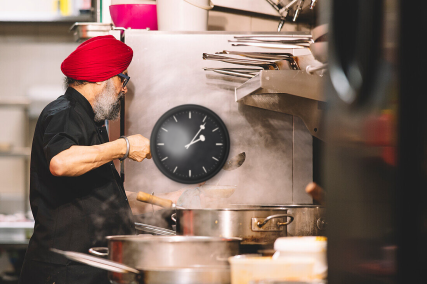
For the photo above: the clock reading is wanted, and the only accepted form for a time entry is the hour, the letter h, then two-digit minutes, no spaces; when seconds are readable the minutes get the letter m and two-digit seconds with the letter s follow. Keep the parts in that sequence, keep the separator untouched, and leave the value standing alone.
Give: 2h06
